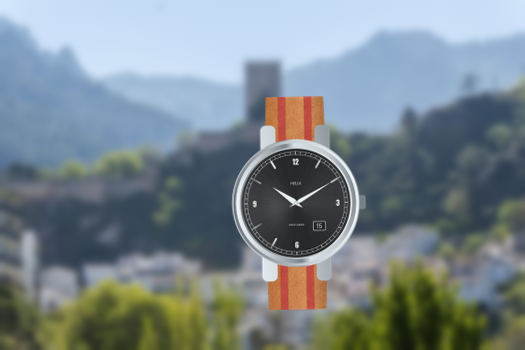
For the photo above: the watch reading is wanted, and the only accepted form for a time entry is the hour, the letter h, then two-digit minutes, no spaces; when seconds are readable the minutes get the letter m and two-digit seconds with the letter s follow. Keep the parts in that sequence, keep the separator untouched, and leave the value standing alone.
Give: 10h10
